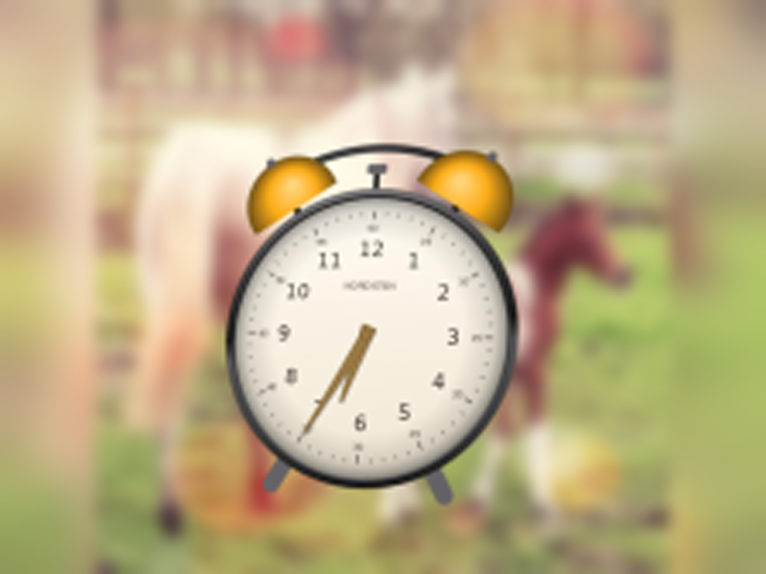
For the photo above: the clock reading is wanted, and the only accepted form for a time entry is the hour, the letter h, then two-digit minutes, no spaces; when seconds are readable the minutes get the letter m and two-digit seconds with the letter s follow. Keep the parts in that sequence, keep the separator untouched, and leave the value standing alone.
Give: 6h35
